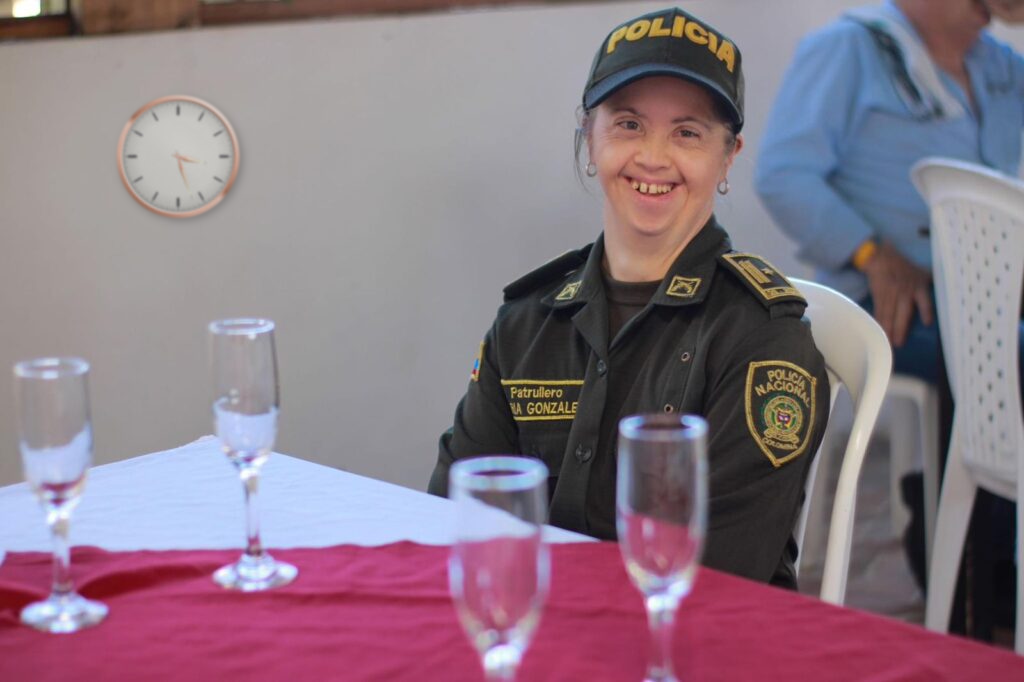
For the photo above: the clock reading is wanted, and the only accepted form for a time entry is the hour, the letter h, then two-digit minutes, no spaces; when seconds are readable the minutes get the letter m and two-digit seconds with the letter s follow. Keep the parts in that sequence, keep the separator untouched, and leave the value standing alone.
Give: 3h27
